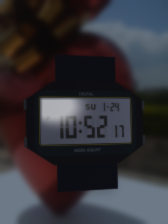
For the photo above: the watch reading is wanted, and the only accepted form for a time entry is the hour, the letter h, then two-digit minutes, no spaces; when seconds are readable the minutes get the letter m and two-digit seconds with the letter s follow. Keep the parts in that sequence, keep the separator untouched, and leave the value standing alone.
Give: 10h52m17s
